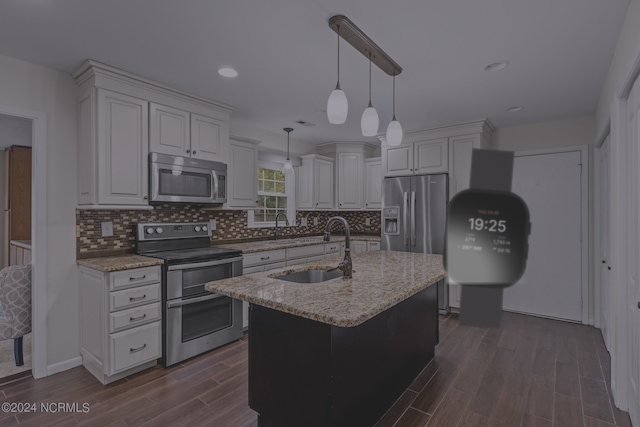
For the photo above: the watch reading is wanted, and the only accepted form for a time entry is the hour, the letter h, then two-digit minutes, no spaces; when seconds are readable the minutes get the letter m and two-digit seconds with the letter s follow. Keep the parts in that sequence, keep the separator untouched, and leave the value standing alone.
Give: 19h25
